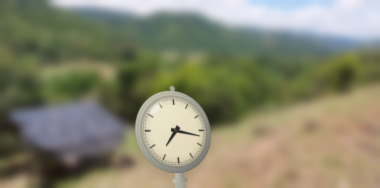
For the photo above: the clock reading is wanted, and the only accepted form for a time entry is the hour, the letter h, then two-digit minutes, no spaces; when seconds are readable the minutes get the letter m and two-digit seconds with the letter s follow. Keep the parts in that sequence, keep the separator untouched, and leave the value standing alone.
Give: 7h17
